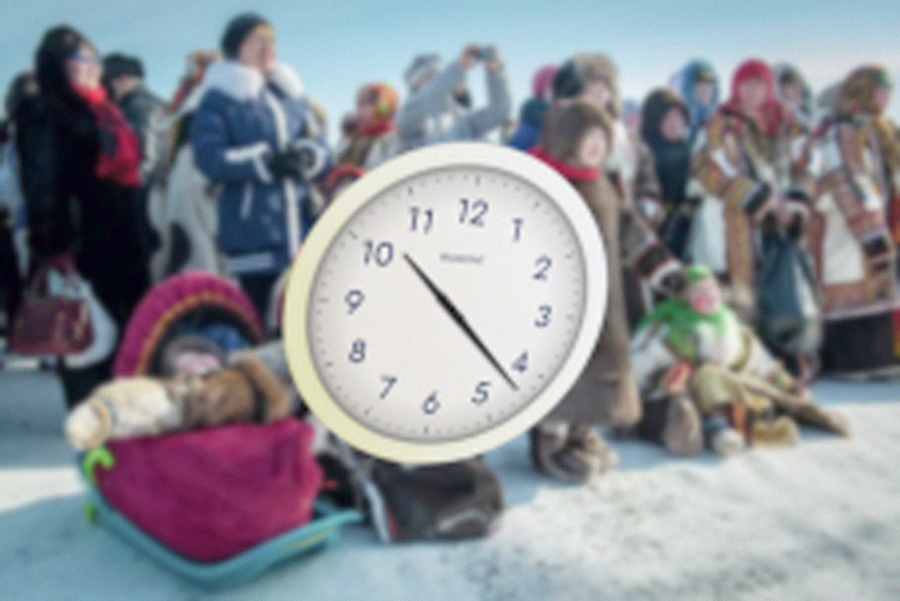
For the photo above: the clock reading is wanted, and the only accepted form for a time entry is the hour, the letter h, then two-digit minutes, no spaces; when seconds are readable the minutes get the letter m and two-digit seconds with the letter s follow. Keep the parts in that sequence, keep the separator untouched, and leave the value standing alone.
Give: 10h22
